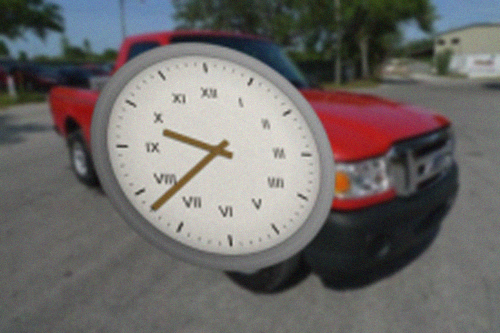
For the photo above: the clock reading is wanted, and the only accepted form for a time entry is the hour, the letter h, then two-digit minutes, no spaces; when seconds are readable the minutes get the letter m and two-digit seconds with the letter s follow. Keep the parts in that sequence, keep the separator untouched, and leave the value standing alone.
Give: 9h38
